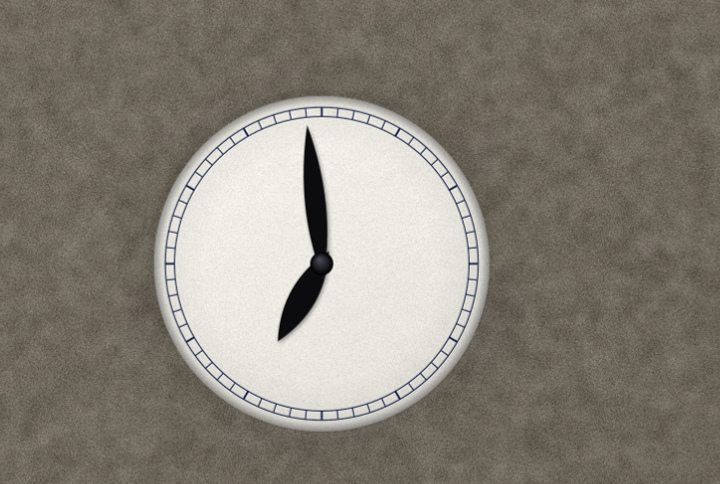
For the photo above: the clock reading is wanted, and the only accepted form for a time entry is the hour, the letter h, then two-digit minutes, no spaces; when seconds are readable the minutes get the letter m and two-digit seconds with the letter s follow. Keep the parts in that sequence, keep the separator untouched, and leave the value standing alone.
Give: 6h59
